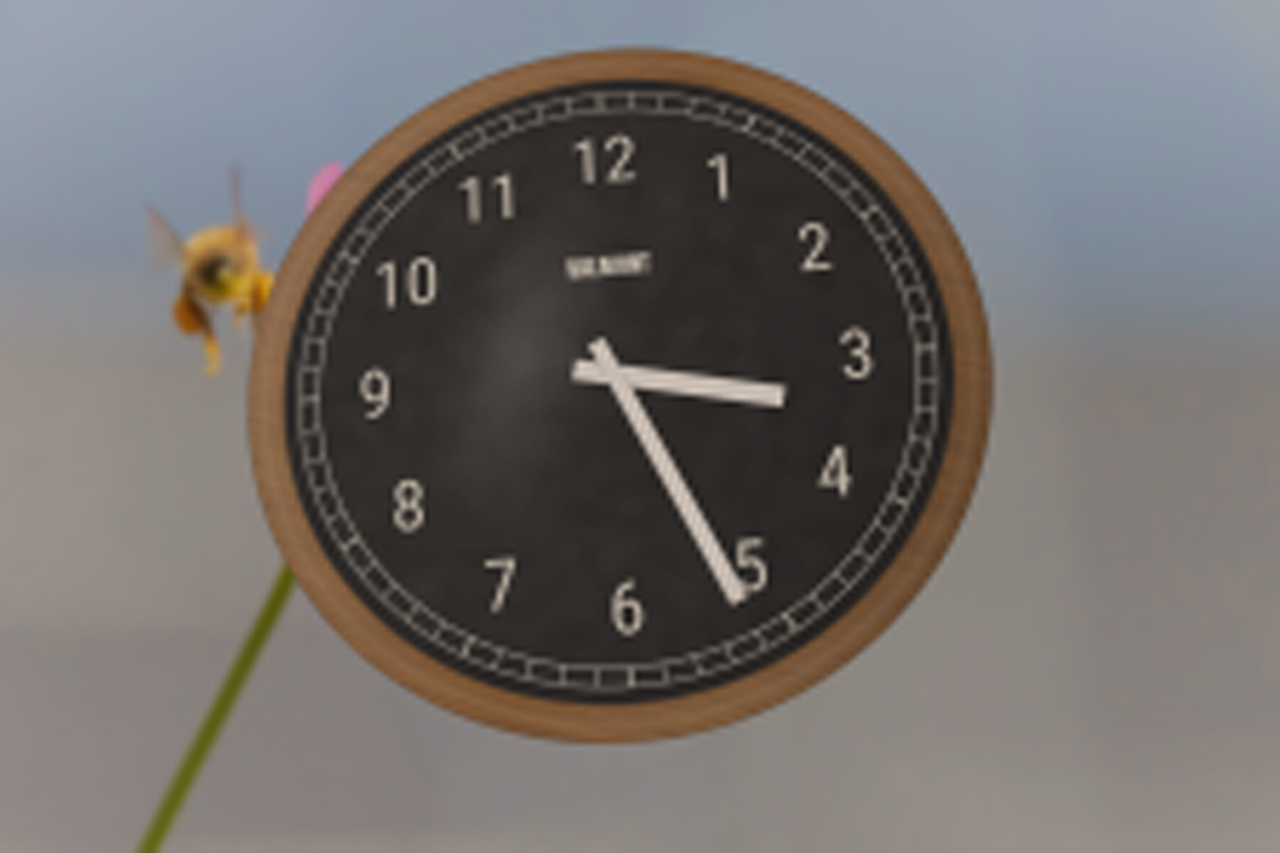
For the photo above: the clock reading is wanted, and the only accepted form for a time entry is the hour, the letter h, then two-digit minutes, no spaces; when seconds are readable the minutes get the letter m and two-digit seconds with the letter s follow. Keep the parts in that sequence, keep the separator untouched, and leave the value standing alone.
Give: 3h26
